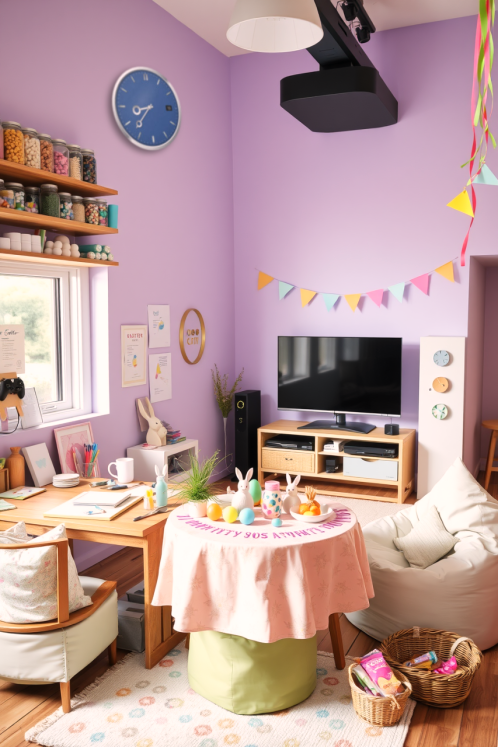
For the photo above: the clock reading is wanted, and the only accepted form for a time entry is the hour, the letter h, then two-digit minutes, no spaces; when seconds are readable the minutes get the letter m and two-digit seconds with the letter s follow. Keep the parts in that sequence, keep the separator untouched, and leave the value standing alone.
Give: 8h37
